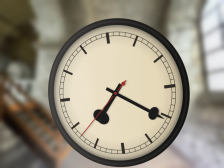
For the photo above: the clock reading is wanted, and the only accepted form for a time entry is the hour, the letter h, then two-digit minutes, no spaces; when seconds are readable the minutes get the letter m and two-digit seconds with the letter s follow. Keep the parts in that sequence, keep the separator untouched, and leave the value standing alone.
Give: 7h20m38s
